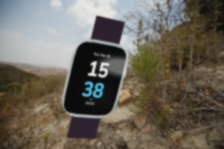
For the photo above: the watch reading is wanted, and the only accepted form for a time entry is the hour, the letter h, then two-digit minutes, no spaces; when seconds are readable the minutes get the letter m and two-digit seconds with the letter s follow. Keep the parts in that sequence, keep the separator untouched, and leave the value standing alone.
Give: 15h38
